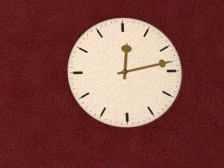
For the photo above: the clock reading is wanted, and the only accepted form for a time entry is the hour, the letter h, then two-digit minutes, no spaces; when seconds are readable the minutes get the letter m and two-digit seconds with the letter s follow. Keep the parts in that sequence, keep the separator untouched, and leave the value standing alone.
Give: 12h13
